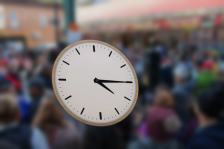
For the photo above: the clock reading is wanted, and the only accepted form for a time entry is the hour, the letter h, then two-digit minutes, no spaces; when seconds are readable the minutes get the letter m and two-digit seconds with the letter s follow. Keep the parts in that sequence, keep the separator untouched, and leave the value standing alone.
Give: 4h15
